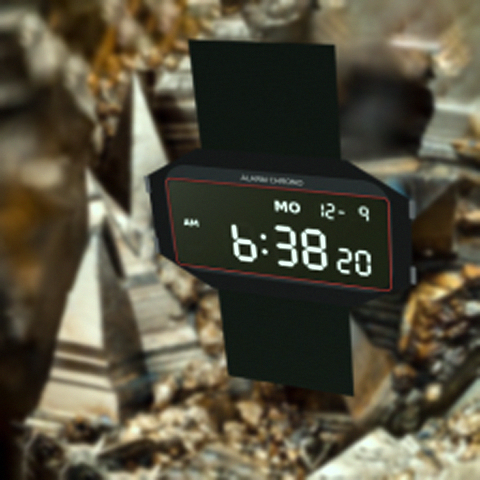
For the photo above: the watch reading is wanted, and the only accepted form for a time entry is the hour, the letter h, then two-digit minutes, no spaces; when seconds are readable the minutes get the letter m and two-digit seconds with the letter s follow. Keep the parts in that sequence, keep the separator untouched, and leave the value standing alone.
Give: 6h38m20s
